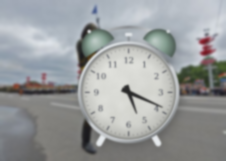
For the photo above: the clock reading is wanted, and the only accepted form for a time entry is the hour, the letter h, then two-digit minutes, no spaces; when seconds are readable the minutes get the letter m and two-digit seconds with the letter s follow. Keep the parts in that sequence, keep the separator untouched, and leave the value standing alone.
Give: 5h19
